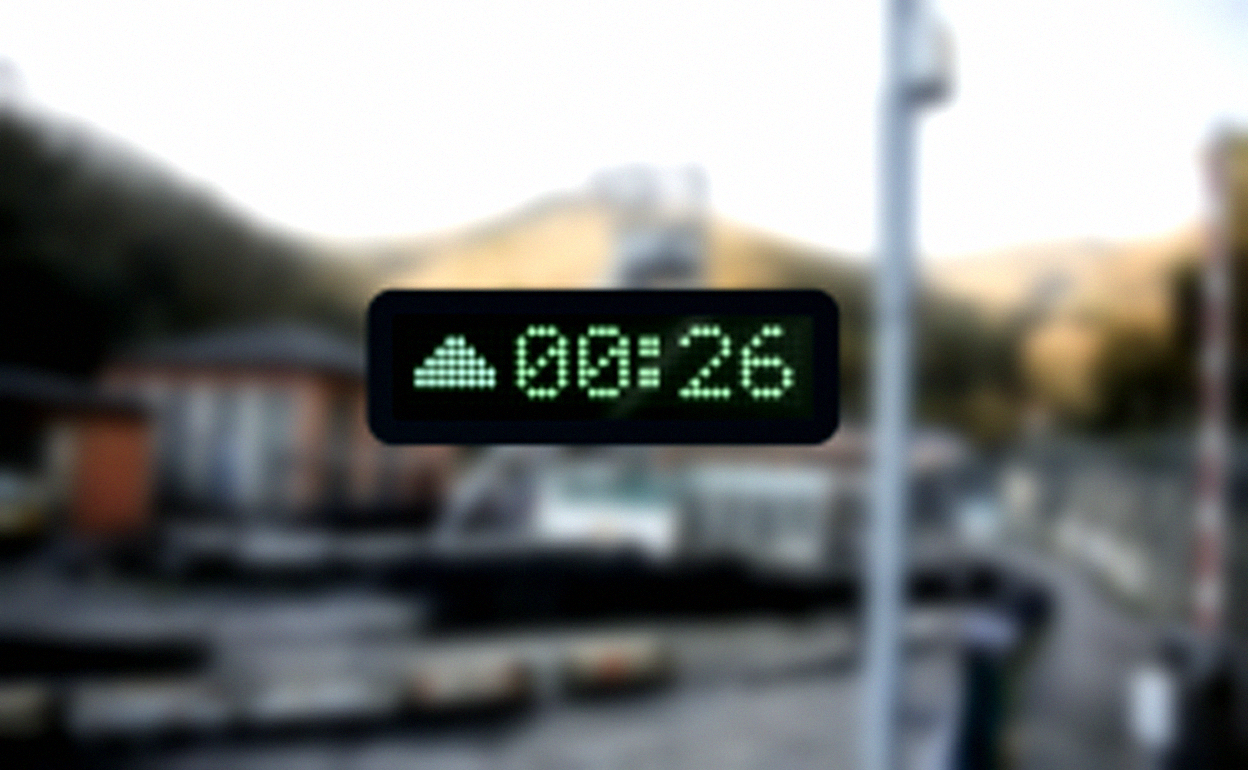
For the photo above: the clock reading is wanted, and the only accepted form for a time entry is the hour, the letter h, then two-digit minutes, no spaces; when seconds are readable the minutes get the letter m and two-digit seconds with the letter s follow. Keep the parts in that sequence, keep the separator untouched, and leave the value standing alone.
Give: 0h26
